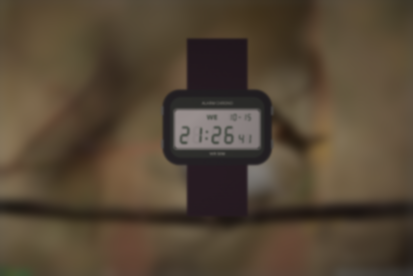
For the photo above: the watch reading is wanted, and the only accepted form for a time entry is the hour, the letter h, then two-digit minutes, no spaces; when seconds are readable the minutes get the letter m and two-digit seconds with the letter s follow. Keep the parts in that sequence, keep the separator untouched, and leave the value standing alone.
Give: 21h26
